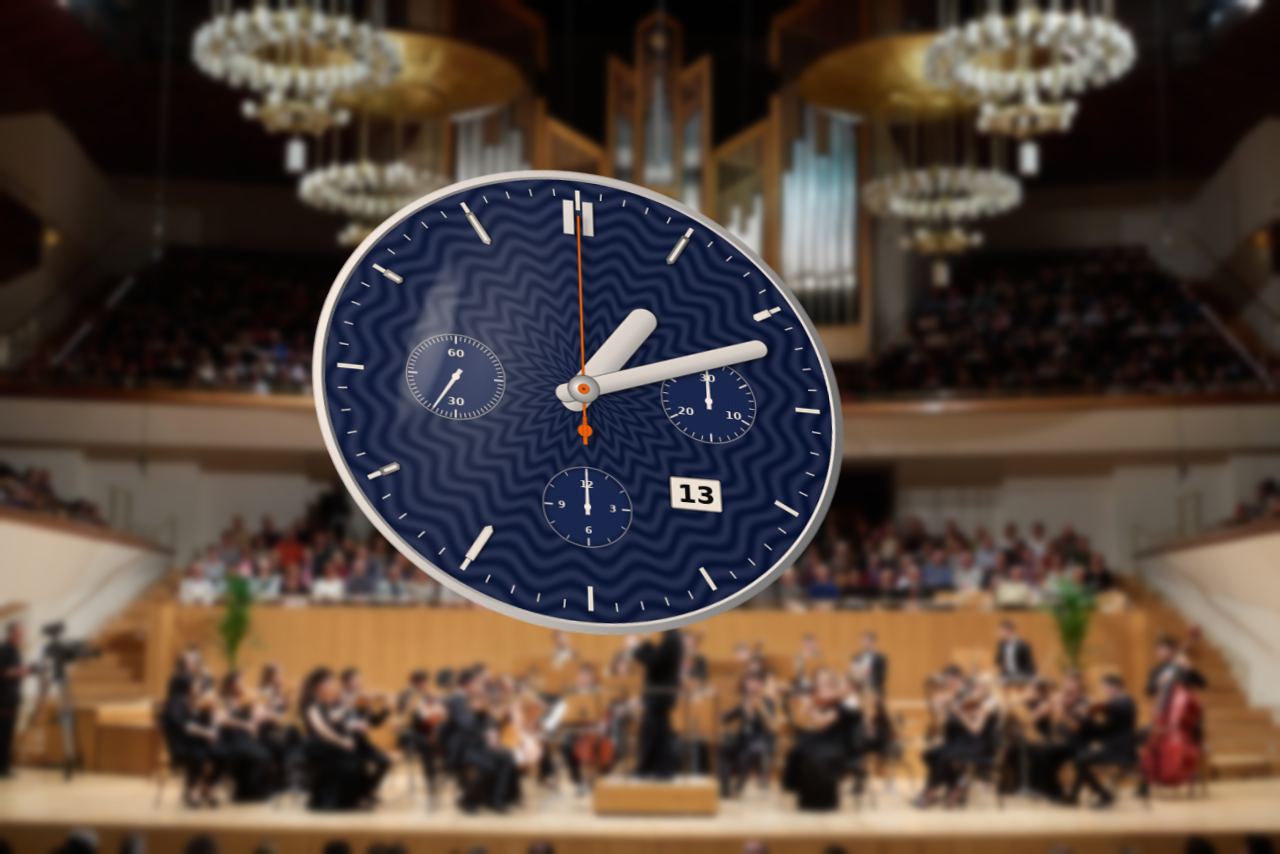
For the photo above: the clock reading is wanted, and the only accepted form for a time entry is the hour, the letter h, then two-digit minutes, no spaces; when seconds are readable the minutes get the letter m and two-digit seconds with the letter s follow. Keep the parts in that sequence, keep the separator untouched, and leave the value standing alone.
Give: 1h11m35s
